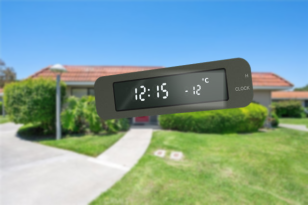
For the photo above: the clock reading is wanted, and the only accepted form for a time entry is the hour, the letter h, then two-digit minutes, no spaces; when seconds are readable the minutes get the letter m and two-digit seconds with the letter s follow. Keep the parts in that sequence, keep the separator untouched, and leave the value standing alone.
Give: 12h15
